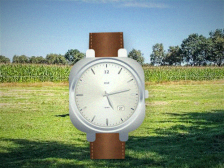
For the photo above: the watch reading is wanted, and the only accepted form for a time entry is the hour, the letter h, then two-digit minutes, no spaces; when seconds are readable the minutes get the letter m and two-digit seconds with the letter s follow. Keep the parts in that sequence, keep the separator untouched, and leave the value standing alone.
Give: 5h13
